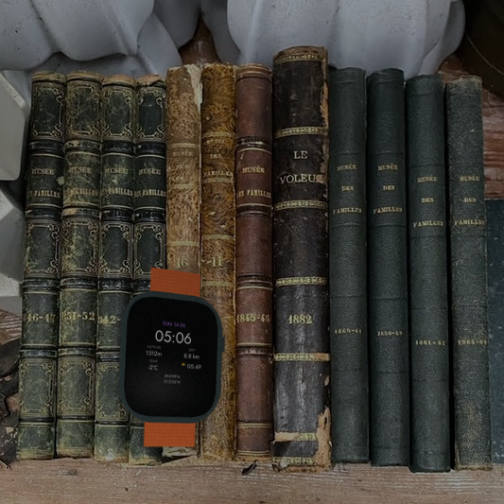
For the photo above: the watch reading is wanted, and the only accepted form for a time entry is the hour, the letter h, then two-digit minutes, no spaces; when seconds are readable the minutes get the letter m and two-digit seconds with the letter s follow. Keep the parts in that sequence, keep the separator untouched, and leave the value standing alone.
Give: 5h06
